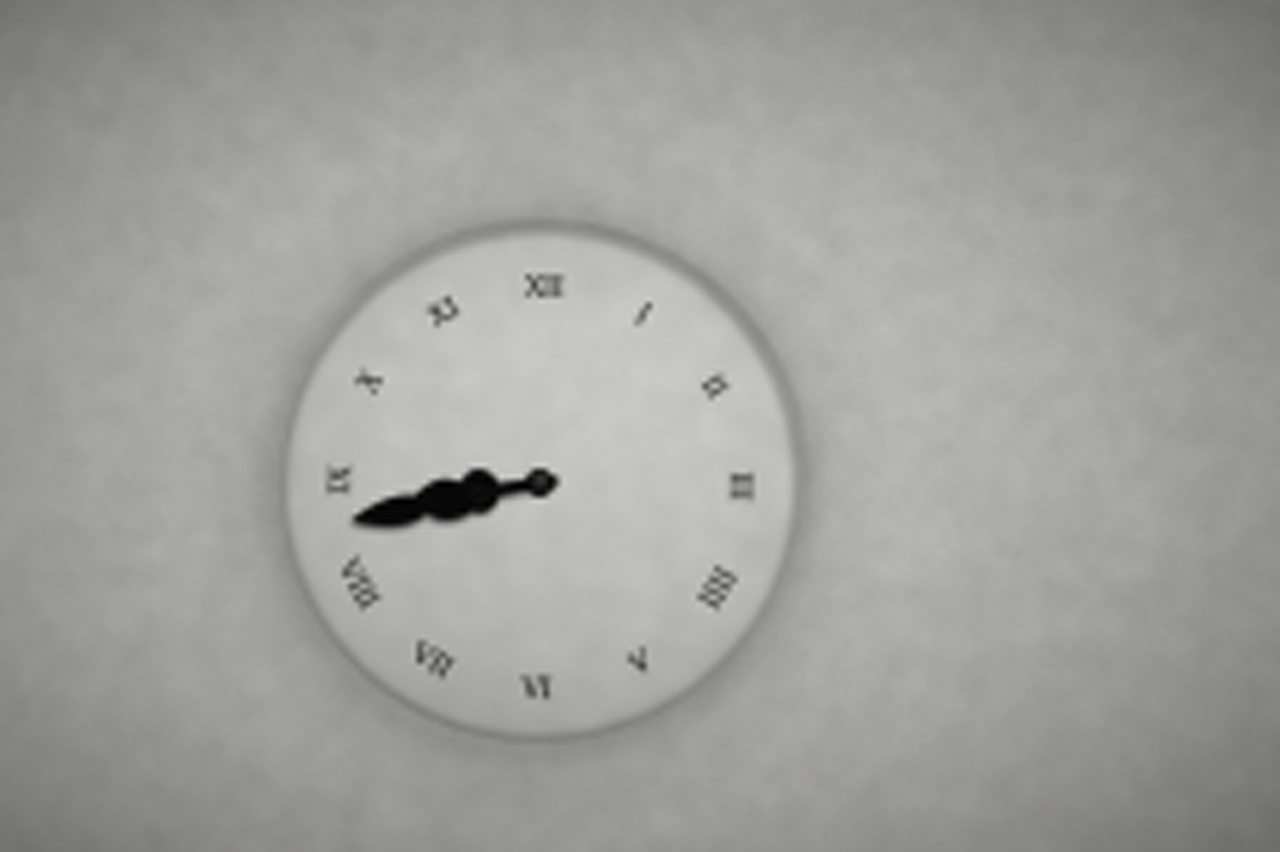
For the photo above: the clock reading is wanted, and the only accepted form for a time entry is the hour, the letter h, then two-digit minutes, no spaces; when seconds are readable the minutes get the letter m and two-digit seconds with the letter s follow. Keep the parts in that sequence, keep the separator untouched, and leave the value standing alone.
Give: 8h43
